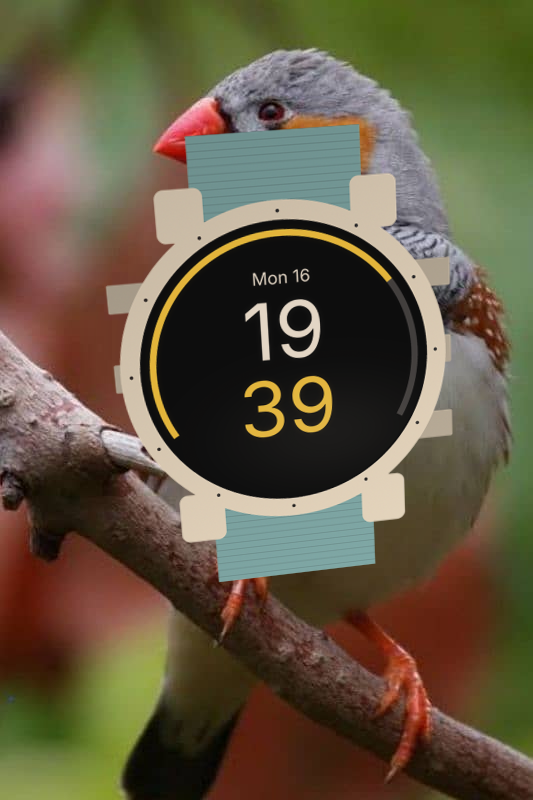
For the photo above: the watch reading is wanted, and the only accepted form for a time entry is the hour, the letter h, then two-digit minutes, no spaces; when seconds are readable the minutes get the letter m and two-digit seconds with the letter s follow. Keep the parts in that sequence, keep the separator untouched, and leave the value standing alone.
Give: 19h39
